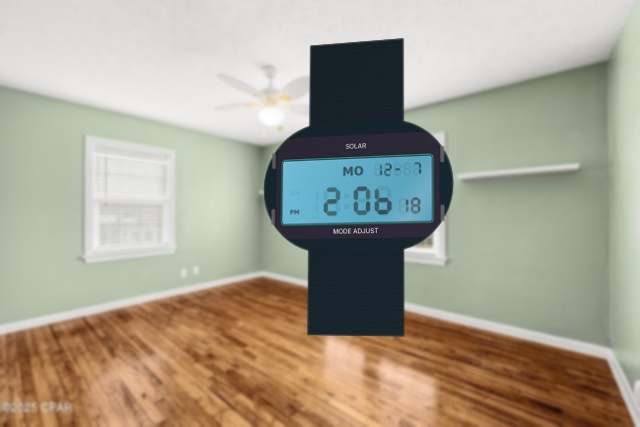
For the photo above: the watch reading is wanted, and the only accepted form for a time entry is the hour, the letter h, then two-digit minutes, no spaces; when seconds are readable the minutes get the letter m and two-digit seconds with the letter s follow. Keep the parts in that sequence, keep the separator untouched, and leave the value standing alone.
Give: 2h06m18s
